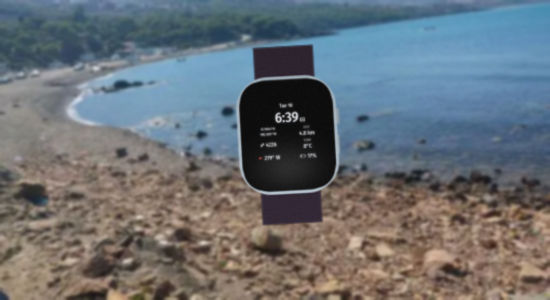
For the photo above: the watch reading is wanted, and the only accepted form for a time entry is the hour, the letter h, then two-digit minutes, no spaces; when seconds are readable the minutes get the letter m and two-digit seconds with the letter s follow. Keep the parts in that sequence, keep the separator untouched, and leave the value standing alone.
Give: 6h39
